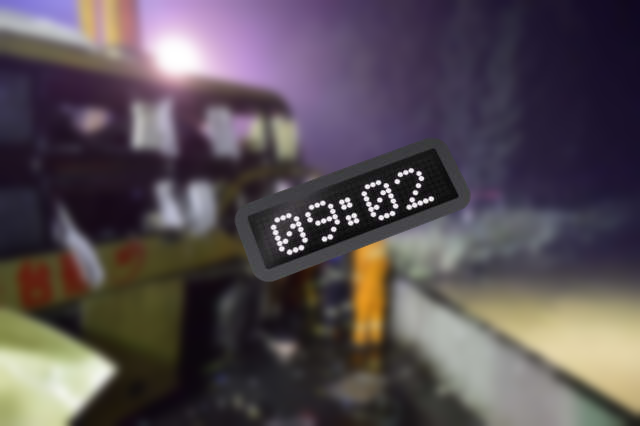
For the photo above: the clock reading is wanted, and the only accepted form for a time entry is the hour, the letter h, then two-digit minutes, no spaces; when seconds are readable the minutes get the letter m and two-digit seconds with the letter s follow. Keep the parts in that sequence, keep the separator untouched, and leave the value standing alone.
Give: 9h02
